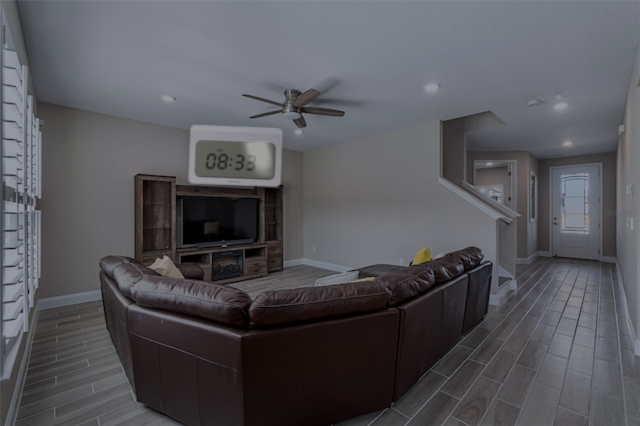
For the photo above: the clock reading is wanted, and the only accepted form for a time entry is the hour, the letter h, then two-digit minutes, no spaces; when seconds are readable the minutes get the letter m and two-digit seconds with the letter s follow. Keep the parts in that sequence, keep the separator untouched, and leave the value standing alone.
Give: 8h33
